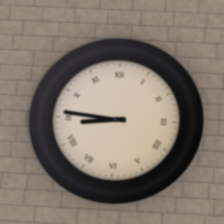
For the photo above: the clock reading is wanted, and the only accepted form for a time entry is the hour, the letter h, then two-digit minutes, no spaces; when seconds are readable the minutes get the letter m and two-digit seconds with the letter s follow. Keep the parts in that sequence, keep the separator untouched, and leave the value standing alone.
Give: 8h46
